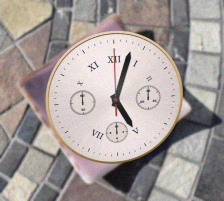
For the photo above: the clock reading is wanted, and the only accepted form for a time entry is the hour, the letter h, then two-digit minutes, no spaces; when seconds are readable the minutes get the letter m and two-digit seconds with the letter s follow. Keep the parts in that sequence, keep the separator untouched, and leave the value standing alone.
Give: 5h03
